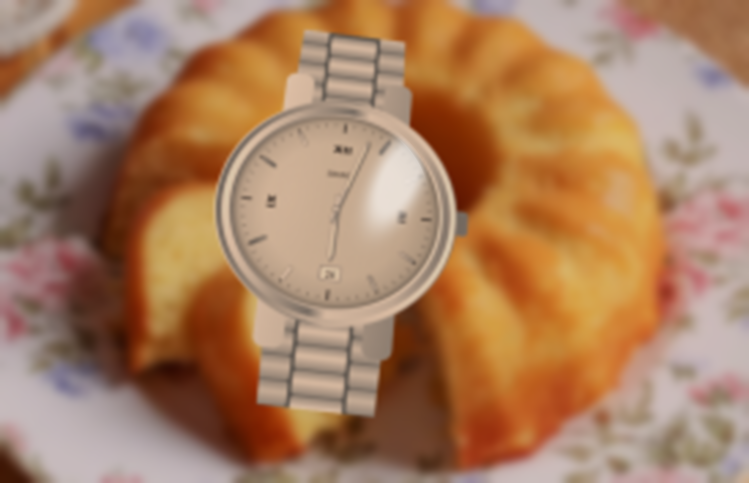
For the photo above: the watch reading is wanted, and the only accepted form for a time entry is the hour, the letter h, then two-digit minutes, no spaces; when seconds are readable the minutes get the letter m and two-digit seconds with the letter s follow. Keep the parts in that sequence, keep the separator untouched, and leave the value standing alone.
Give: 6h03
